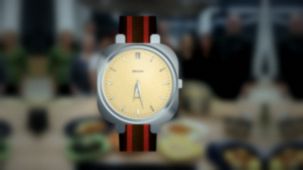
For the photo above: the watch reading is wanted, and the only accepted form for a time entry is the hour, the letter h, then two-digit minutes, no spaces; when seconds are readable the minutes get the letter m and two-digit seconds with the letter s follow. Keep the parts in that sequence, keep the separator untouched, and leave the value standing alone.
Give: 6h28
